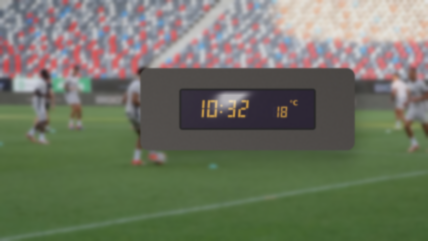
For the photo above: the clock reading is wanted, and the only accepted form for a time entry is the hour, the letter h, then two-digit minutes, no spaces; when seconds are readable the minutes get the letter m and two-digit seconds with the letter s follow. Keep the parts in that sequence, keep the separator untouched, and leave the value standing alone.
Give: 10h32
